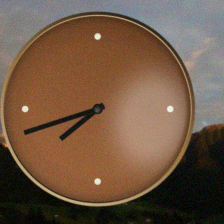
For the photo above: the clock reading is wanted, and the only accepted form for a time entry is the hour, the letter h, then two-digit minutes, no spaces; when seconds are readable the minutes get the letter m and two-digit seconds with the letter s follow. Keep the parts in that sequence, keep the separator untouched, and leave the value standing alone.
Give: 7h42
